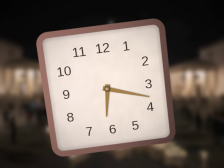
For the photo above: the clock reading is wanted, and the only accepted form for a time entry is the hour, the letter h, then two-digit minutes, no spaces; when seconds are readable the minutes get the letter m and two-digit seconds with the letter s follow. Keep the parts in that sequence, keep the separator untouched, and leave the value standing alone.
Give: 6h18
